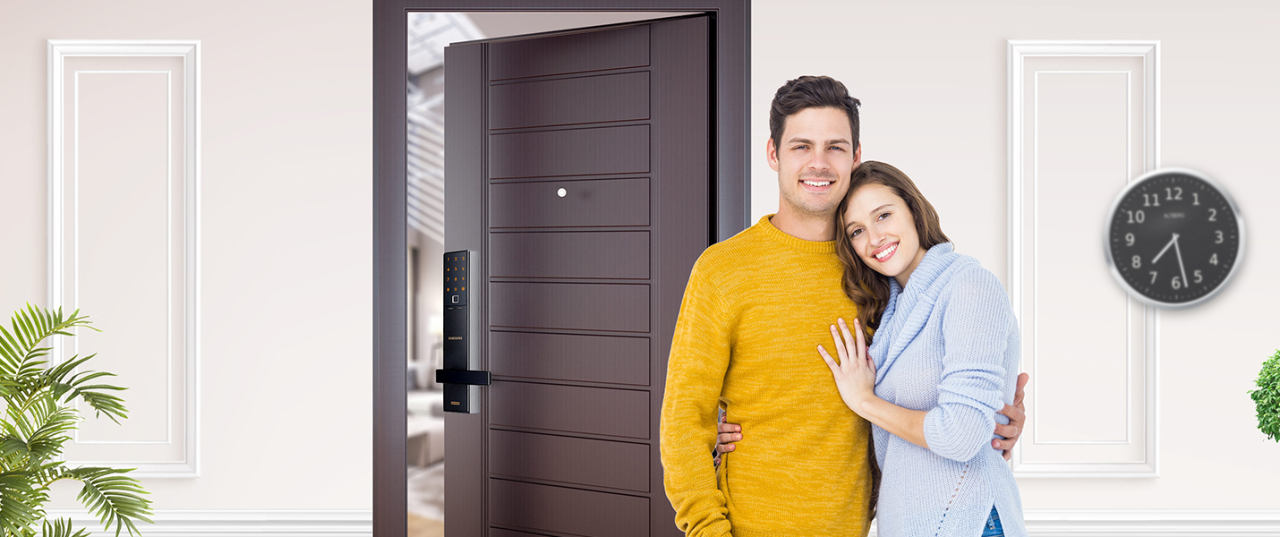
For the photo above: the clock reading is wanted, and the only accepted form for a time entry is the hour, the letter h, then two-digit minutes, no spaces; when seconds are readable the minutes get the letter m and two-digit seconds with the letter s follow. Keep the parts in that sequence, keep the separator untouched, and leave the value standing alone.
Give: 7h28
